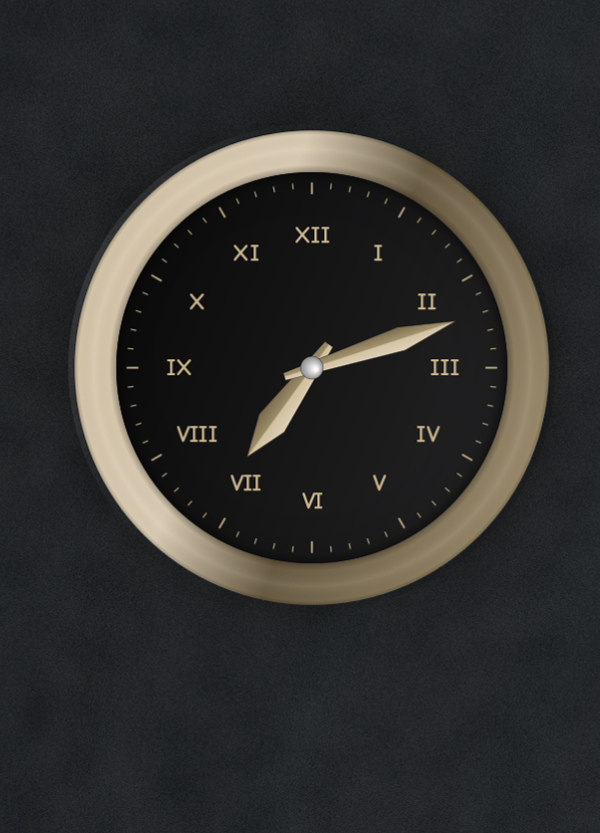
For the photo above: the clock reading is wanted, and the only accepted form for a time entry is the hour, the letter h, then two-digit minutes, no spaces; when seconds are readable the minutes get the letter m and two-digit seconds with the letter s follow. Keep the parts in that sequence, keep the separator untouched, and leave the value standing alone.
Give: 7h12
